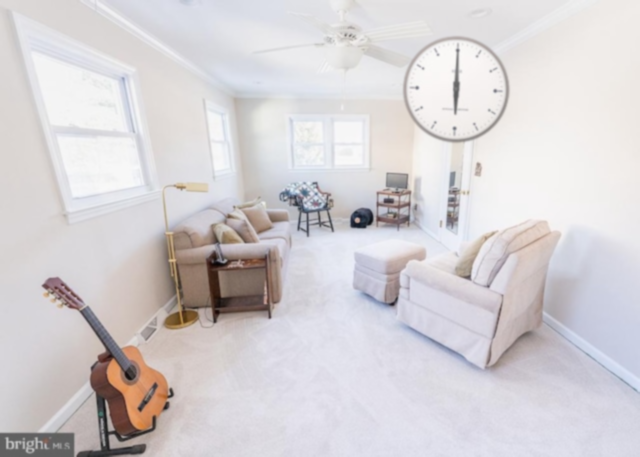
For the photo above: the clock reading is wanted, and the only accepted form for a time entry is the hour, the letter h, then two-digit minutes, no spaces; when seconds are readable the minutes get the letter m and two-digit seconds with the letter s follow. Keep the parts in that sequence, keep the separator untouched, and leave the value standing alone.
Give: 6h00
